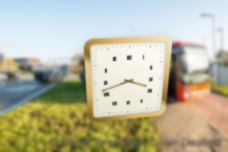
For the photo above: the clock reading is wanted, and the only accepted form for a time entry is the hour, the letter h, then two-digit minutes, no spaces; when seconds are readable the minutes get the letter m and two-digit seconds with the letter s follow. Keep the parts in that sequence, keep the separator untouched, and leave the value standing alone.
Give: 3h42
